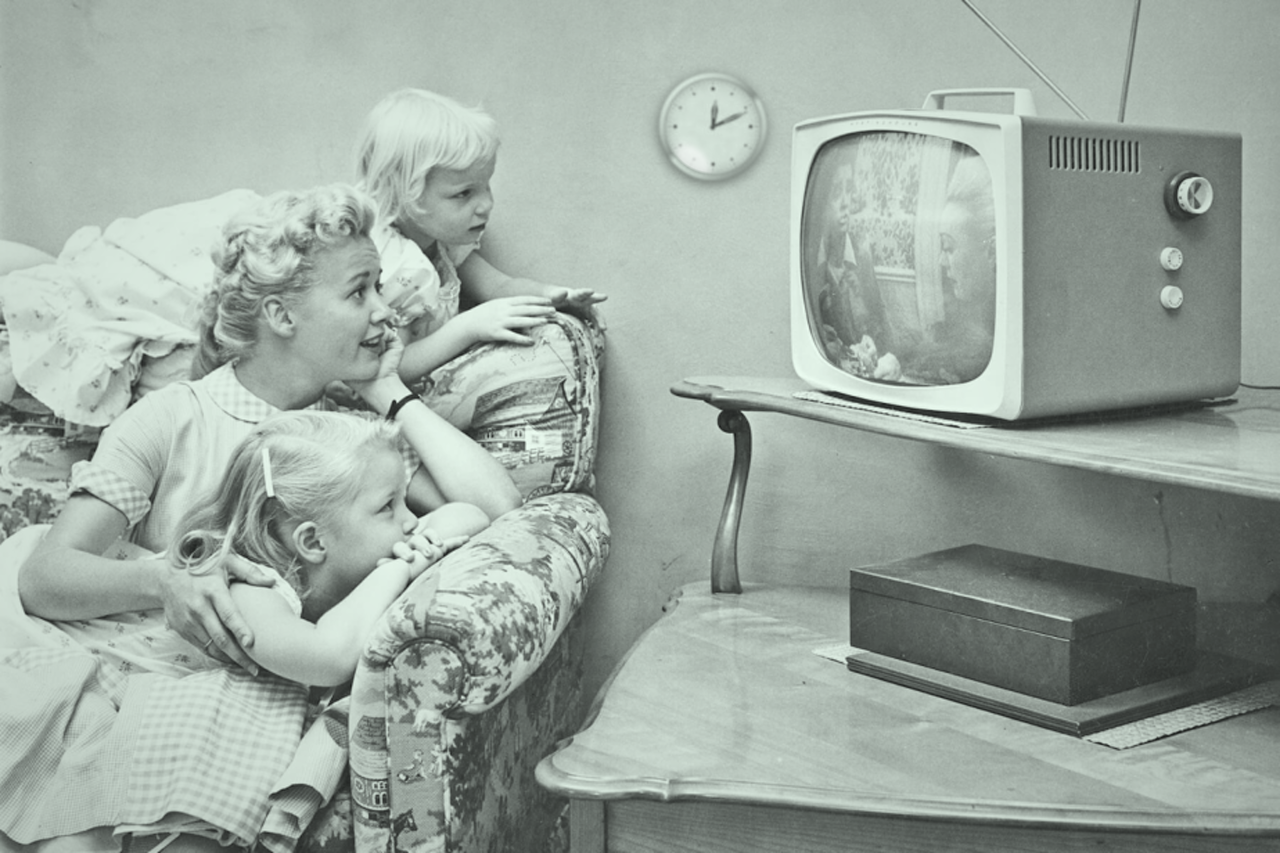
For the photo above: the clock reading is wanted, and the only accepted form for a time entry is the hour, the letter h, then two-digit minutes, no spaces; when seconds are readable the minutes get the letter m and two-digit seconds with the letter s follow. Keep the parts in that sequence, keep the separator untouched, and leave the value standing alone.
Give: 12h11
